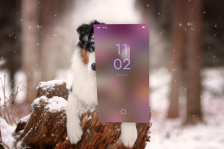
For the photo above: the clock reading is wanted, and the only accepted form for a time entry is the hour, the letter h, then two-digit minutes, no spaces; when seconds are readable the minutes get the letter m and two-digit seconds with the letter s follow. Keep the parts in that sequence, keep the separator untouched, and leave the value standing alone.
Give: 11h02
